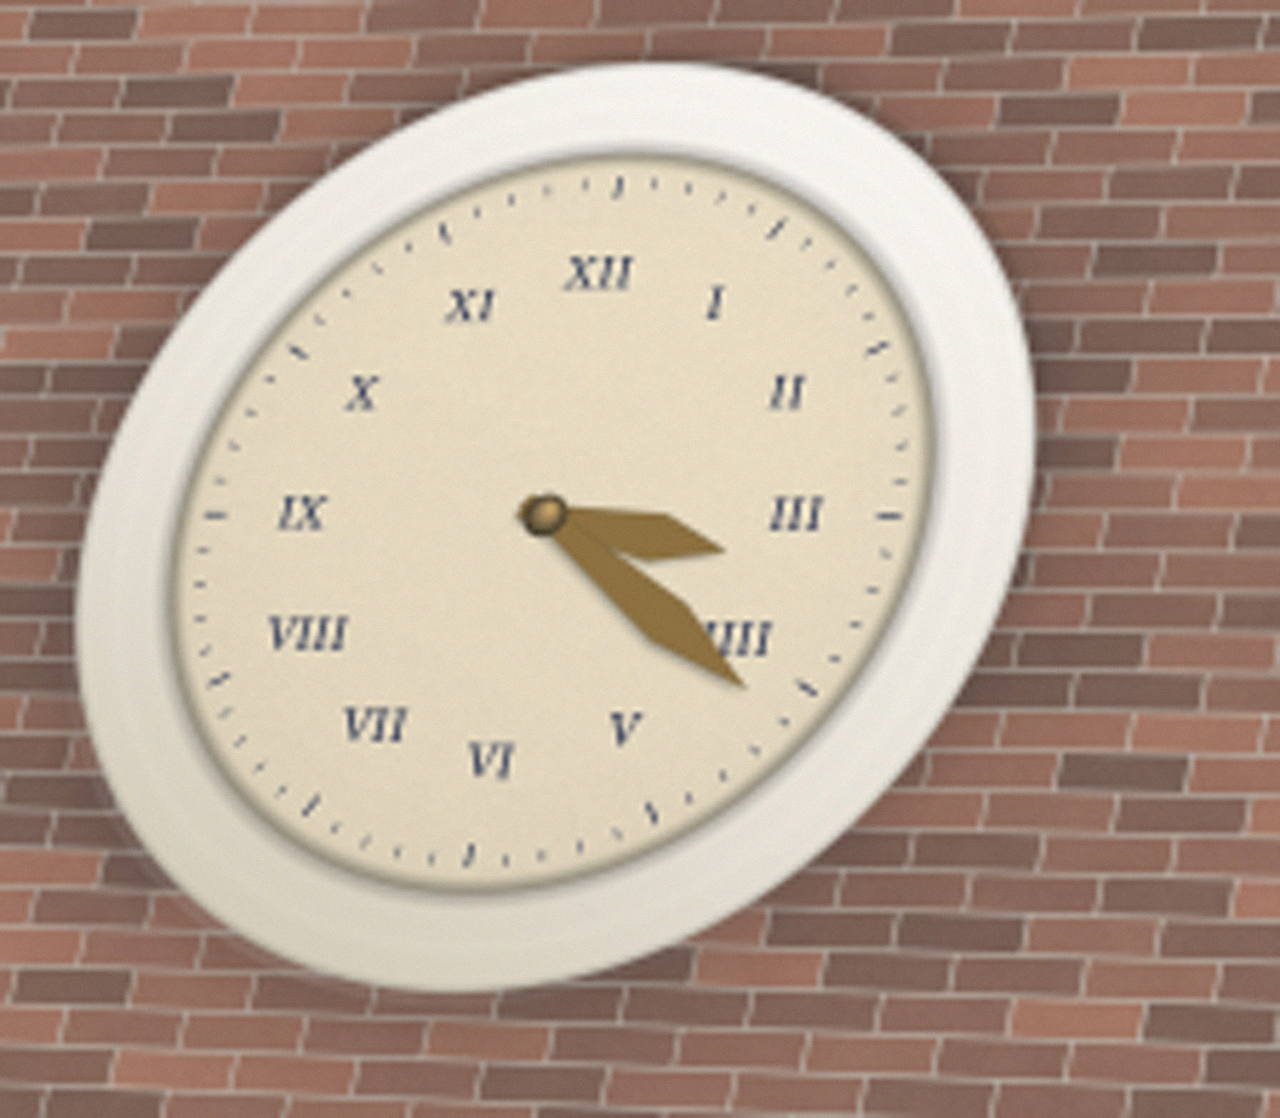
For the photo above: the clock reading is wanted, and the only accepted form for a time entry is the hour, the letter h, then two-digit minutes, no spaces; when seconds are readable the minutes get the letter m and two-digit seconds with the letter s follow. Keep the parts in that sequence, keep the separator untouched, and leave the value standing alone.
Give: 3h21
